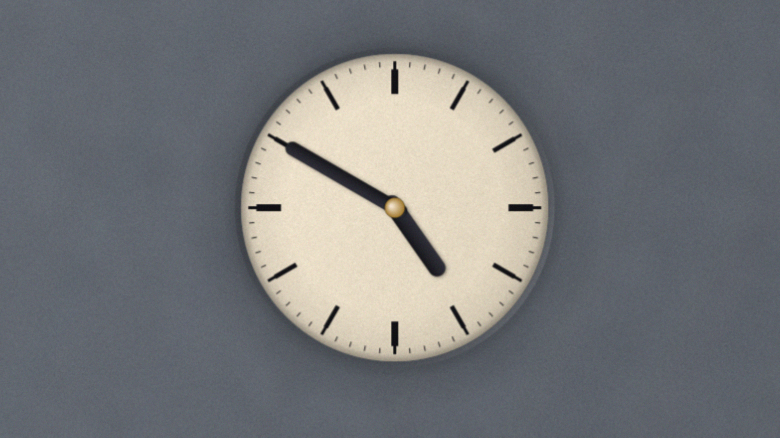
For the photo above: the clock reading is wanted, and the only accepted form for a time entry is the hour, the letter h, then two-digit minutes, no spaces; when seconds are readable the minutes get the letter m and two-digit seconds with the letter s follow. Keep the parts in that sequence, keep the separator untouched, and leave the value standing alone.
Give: 4h50
